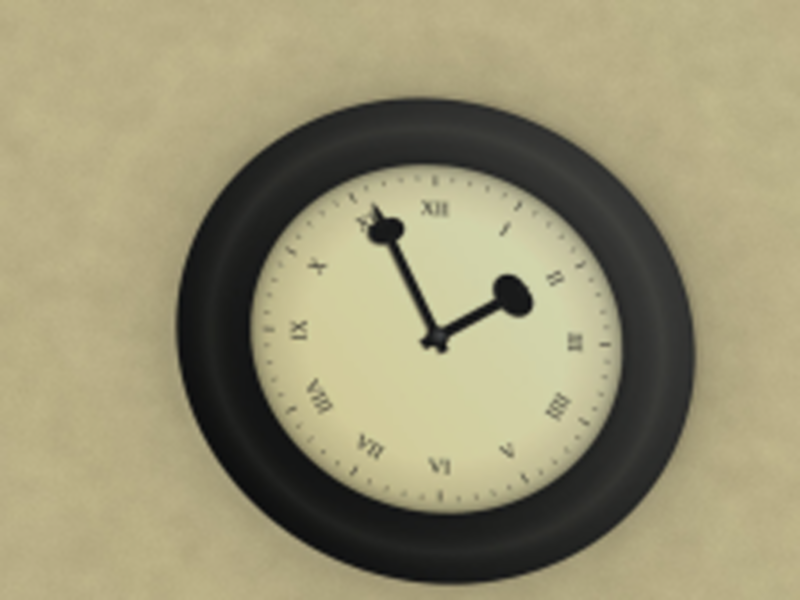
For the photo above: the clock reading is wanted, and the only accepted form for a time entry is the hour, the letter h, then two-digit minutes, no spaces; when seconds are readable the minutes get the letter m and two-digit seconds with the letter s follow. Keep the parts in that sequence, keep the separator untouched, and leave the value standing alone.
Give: 1h56
